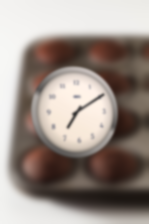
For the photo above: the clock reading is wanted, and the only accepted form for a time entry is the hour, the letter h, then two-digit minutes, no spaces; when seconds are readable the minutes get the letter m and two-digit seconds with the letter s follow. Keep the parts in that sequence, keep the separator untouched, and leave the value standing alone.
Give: 7h10
